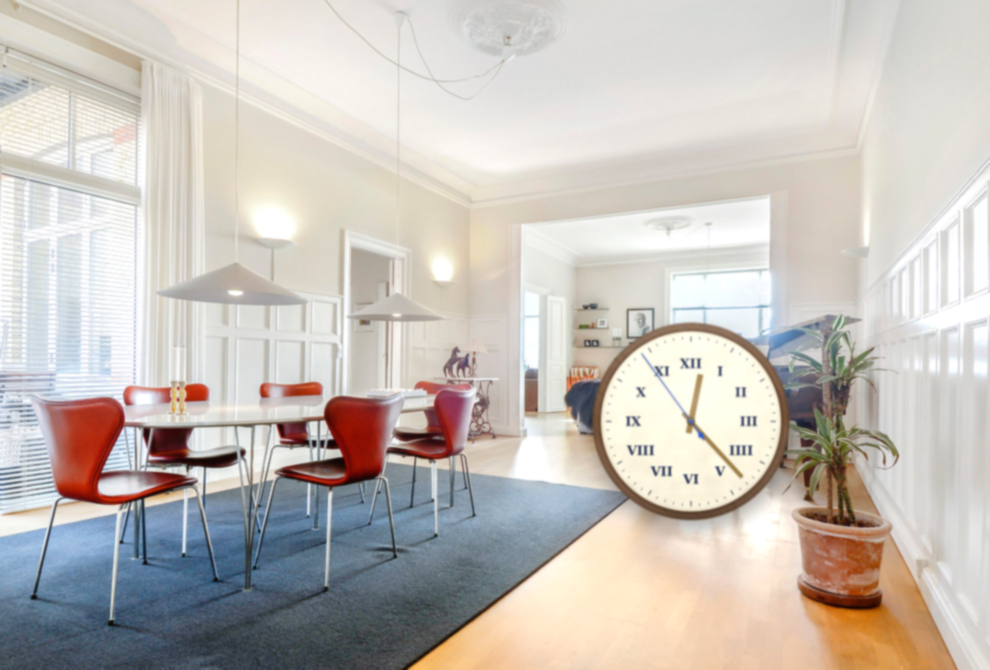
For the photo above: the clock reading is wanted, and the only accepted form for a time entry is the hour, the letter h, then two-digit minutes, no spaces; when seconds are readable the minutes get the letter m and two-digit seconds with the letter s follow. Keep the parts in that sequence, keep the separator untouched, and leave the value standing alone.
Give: 12h22m54s
